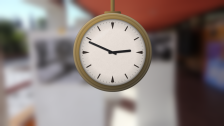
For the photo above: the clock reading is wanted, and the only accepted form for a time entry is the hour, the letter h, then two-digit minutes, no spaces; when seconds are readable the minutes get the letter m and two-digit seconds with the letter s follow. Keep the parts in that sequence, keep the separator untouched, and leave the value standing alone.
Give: 2h49
